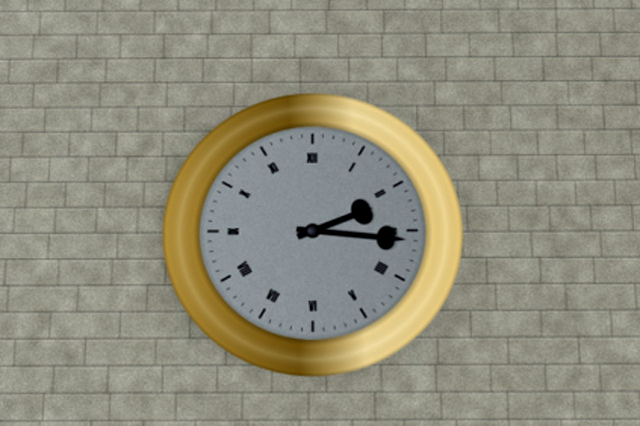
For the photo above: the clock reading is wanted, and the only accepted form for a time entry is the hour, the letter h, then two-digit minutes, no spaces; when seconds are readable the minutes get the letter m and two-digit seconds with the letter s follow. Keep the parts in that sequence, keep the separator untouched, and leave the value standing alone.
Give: 2h16
